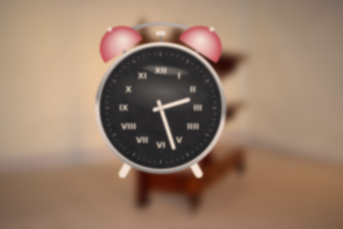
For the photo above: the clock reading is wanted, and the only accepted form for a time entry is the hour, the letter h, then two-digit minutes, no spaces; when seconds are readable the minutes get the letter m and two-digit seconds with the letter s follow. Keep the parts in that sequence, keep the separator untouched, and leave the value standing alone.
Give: 2h27
